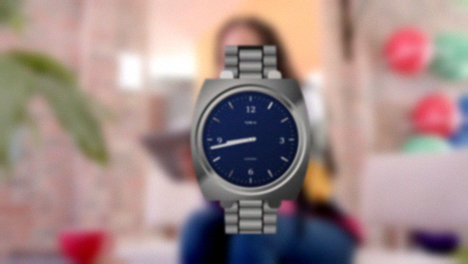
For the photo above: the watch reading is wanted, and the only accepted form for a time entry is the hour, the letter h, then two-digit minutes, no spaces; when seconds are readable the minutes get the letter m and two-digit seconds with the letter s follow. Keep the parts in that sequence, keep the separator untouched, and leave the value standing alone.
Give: 8h43
